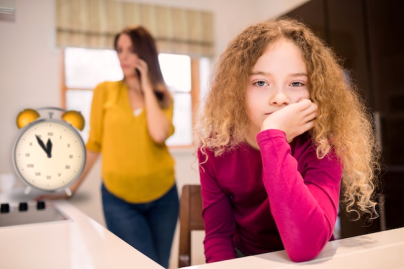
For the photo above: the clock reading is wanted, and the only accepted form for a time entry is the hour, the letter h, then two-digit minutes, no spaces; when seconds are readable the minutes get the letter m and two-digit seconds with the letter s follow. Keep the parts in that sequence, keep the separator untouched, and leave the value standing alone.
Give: 11h54
